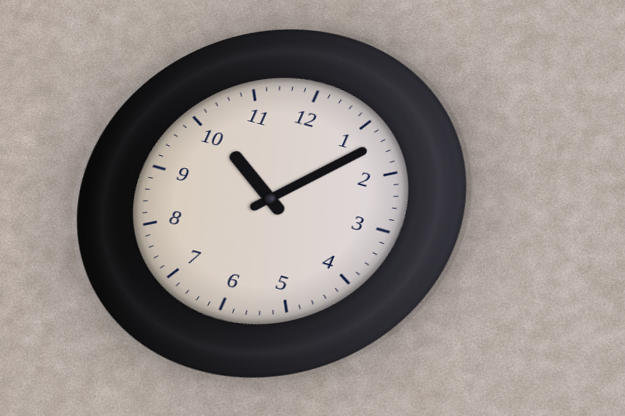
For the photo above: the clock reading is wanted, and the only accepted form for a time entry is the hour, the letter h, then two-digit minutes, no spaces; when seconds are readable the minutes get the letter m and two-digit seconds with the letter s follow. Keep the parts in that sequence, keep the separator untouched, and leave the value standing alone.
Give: 10h07
